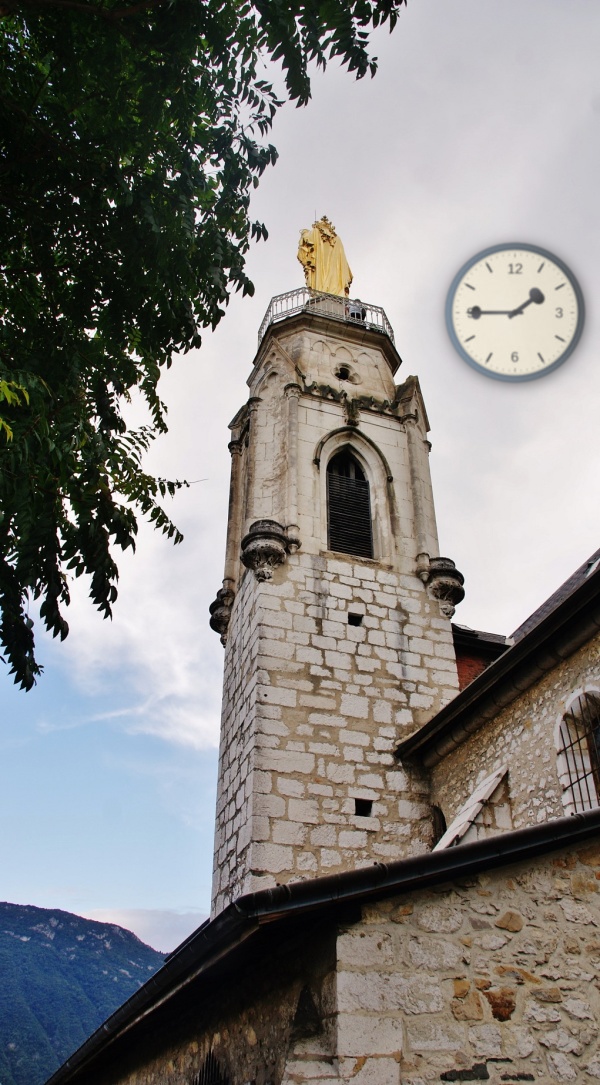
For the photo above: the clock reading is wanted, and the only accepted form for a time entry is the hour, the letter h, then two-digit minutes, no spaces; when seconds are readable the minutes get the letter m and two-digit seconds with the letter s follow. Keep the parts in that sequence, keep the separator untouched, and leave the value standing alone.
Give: 1h45
